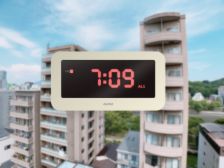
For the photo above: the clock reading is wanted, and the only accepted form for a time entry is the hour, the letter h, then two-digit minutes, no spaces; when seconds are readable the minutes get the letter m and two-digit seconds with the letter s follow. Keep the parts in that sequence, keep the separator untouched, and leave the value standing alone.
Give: 7h09
